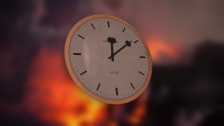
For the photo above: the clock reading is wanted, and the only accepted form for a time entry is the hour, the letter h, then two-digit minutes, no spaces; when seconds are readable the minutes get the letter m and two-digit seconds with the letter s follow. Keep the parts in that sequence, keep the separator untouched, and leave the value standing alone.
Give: 12h09
